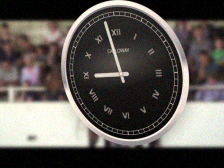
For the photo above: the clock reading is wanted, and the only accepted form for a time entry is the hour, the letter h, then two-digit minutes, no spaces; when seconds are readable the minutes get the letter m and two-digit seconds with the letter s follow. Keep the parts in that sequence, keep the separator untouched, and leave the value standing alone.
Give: 8h58
